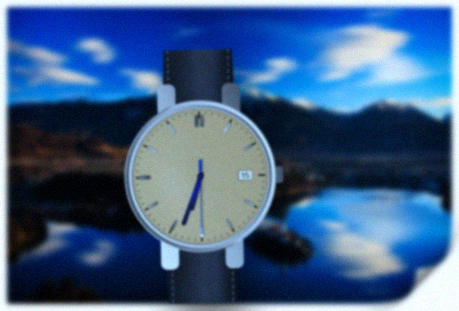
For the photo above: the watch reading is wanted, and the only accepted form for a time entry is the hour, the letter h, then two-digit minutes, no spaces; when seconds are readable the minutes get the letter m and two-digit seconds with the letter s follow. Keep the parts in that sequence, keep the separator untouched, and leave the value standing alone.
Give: 6h33m30s
